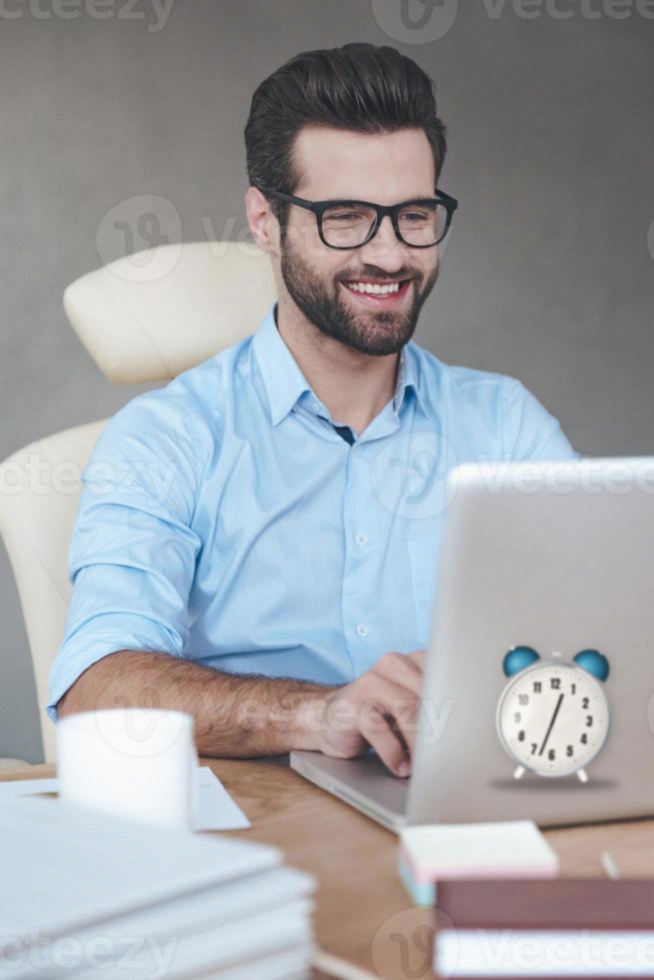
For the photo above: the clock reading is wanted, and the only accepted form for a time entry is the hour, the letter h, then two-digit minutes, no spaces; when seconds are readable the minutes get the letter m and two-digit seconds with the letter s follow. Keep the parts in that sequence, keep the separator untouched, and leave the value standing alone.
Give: 12h33
